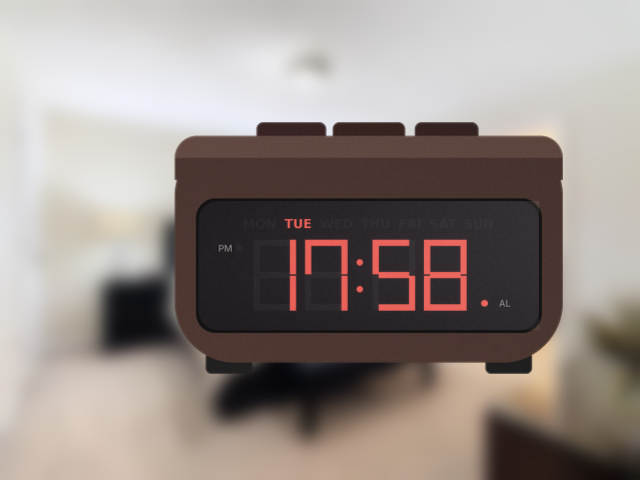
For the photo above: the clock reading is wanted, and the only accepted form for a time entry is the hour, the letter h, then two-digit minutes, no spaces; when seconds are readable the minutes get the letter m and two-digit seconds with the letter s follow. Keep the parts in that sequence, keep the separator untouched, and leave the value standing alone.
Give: 17h58
